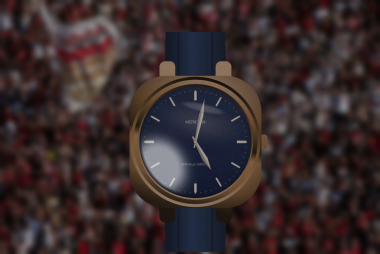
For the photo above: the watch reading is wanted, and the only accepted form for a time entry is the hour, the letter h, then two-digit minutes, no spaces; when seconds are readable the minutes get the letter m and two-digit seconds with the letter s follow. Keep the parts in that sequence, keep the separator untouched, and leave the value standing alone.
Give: 5h02
